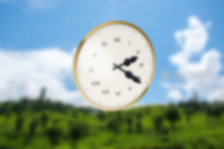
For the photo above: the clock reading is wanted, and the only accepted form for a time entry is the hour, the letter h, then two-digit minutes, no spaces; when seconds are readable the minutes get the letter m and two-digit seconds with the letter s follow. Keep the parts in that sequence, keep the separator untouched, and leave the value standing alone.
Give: 2h21
